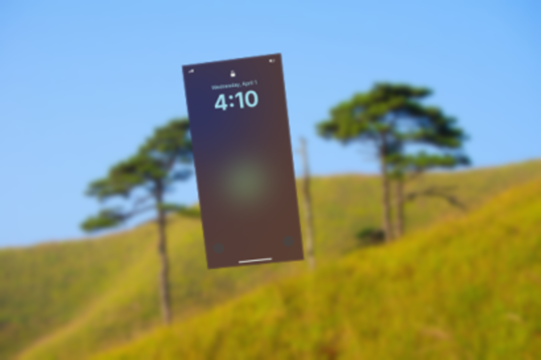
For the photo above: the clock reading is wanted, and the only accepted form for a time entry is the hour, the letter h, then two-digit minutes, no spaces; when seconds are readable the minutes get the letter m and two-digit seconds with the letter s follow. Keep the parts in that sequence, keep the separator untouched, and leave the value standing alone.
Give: 4h10
